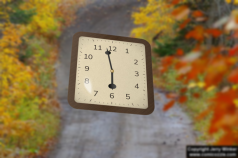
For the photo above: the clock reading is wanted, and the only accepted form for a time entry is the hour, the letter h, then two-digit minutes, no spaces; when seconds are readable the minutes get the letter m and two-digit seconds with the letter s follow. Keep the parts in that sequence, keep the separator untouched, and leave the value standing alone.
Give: 5h58
